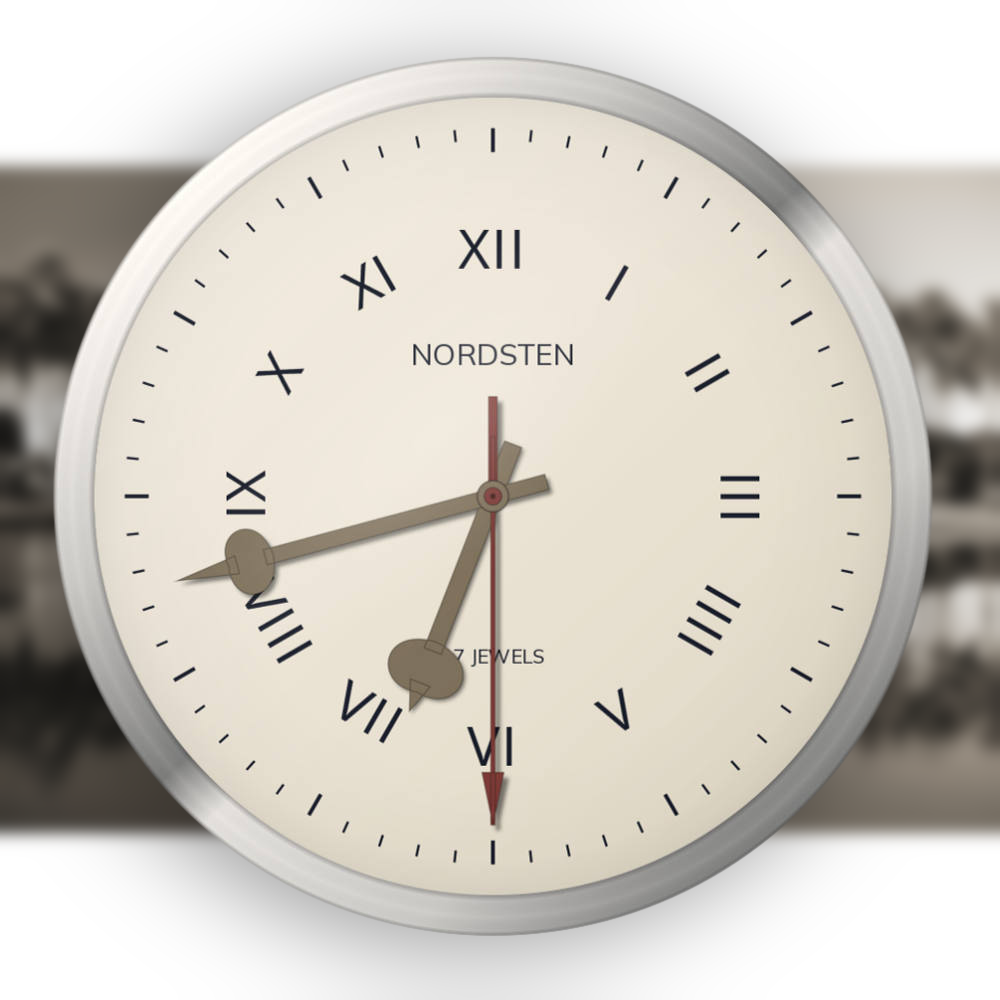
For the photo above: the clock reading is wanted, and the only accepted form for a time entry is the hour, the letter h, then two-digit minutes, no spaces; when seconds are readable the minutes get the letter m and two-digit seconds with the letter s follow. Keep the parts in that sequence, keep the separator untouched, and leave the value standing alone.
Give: 6h42m30s
